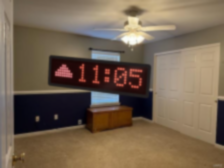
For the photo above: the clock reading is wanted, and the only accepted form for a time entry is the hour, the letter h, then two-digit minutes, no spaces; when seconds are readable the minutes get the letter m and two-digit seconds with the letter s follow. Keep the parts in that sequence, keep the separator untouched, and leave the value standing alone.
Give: 11h05
